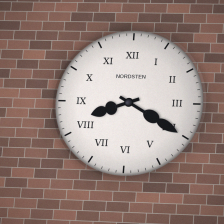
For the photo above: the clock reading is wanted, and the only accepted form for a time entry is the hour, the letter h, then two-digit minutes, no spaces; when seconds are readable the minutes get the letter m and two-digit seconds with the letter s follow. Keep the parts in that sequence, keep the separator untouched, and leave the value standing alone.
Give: 8h20
